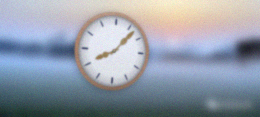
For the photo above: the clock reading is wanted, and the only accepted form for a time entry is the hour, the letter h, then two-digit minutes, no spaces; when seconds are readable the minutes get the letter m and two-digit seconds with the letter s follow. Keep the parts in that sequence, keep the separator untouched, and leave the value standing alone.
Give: 8h07
